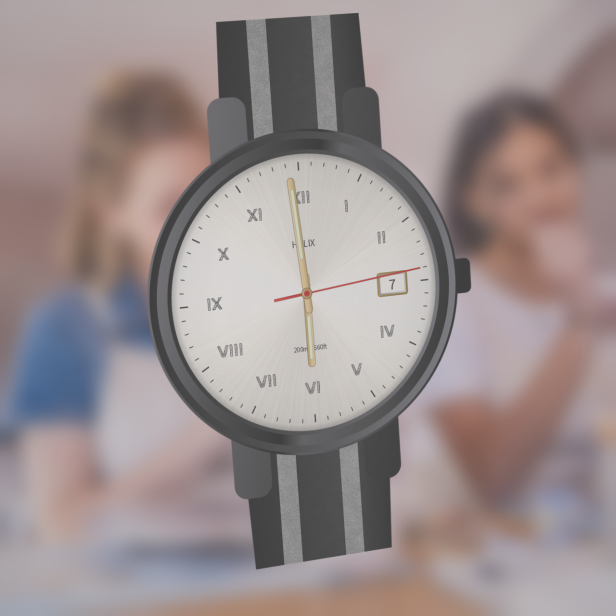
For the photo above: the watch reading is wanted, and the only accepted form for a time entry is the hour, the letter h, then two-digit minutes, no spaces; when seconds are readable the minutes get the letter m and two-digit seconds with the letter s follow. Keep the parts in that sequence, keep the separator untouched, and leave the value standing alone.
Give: 5h59m14s
